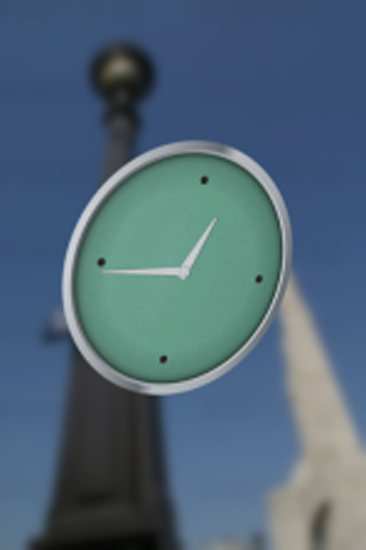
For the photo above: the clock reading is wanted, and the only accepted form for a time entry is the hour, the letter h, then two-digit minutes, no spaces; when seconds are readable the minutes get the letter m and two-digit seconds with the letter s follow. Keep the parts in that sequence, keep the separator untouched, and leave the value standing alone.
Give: 12h44
